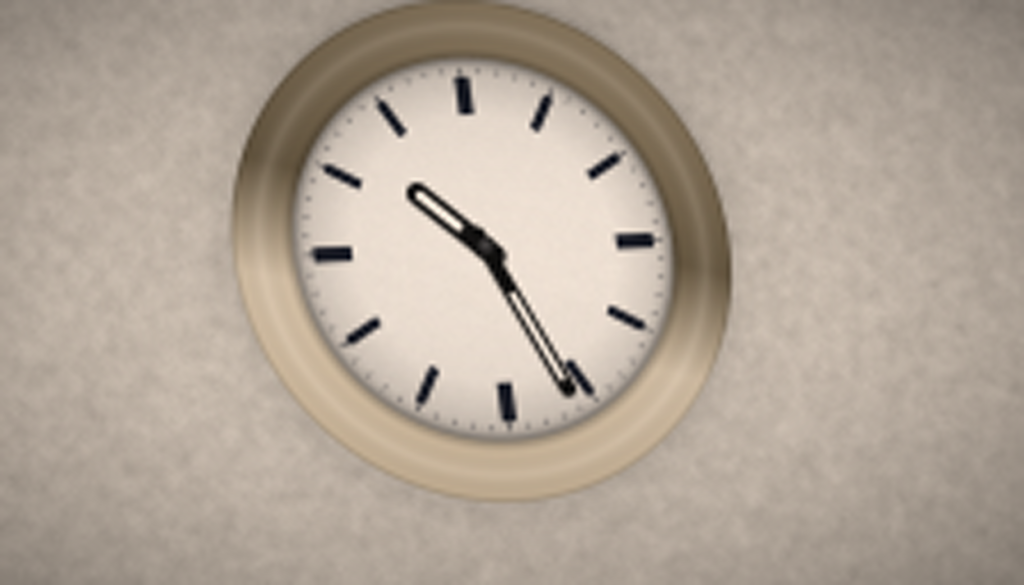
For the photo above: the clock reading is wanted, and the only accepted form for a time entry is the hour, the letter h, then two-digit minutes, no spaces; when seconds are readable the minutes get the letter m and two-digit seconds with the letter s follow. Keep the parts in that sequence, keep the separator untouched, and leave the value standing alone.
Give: 10h26
